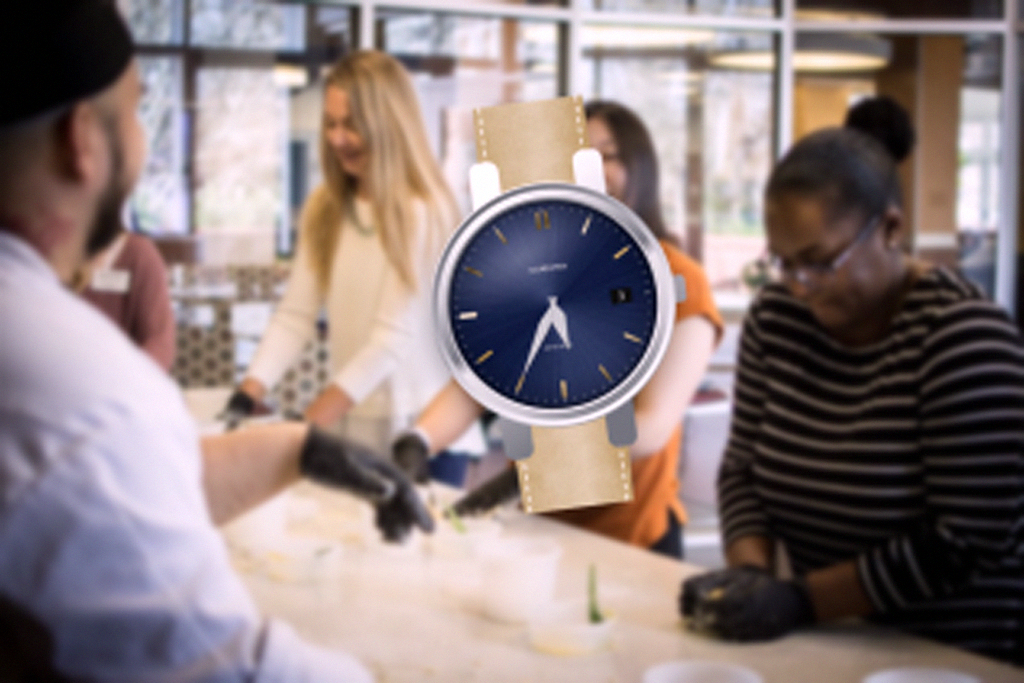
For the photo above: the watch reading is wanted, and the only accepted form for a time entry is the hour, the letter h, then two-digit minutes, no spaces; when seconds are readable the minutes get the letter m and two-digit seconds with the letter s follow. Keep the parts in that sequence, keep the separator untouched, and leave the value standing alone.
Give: 5h35
